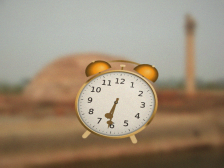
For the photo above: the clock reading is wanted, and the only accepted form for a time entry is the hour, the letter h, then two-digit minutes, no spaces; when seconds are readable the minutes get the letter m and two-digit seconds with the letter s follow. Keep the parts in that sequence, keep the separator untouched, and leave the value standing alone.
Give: 6h31
